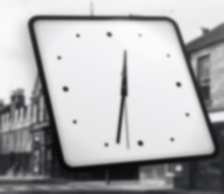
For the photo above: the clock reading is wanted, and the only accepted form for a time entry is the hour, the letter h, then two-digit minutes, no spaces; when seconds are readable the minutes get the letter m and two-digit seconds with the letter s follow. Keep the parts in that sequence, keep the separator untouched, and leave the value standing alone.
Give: 12h33m32s
